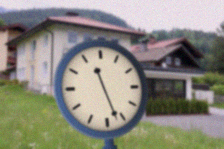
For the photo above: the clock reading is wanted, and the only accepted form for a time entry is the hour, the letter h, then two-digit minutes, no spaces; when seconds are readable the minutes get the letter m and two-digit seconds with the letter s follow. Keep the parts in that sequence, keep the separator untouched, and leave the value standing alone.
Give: 11h27
